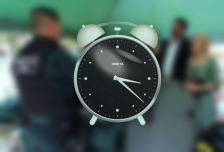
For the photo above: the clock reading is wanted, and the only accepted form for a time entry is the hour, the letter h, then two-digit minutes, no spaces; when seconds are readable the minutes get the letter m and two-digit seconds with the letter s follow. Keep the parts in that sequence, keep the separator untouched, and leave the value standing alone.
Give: 3h22
